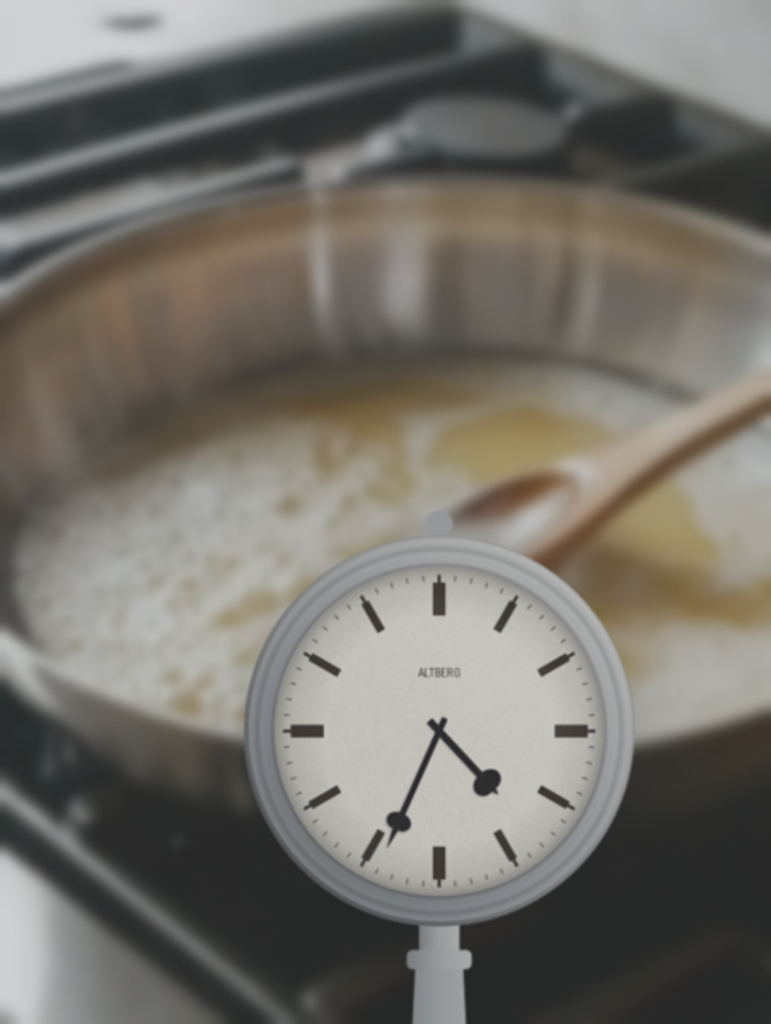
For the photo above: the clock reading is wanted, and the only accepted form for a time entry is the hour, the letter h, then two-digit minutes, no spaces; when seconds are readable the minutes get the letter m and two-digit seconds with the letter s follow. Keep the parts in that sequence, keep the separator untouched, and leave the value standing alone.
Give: 4h34
